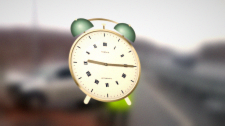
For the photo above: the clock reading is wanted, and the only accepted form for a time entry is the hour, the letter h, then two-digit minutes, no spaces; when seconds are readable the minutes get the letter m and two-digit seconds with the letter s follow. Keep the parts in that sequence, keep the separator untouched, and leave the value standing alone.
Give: 9h15
